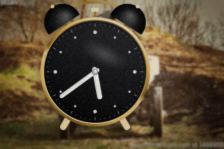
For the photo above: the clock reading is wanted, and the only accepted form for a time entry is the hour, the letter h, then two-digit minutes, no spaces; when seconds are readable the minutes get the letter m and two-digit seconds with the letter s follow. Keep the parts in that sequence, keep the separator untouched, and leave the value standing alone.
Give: 5h39
